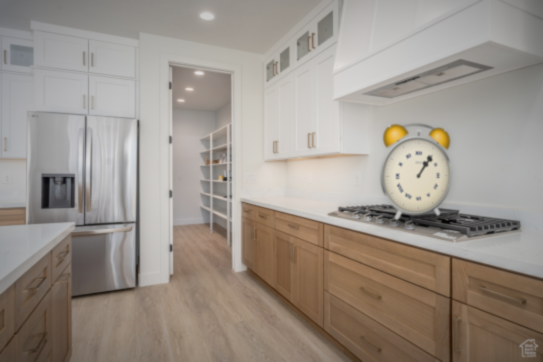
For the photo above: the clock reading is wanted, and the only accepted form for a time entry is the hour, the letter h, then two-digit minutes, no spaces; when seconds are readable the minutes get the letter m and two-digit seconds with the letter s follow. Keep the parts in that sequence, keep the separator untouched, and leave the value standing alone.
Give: 1h06
